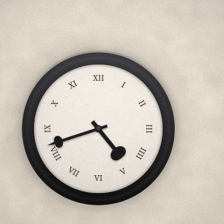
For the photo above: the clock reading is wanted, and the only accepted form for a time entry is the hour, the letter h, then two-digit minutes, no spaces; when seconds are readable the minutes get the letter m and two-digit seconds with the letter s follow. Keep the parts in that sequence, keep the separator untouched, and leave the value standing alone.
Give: 4h42
